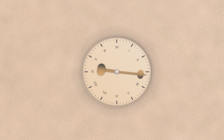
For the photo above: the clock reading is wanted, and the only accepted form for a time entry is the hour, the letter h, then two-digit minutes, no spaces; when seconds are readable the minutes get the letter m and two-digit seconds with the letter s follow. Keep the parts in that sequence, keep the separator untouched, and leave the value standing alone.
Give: 9h16
